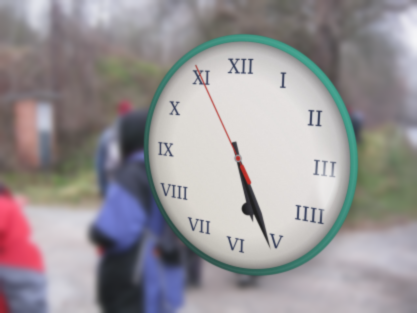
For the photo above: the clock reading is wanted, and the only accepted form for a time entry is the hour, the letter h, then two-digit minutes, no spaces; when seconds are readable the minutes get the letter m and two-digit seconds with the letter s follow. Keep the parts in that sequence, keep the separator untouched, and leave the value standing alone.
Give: 5h25m55s
